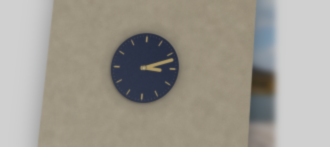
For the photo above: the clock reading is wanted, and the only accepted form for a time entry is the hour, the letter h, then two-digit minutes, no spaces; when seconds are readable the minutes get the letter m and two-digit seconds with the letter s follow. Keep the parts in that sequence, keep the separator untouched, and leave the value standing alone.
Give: 3h12
